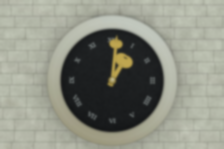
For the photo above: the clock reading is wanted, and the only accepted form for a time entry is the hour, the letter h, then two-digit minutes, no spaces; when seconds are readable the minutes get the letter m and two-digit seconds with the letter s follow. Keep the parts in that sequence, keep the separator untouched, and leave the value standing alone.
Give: 1h01
